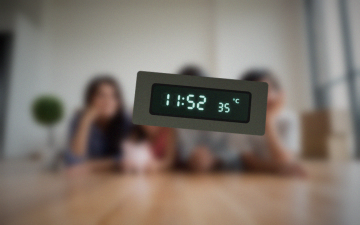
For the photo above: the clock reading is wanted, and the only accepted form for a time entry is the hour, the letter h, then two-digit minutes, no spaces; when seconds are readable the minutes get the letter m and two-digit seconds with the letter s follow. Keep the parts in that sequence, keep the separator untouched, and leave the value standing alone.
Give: 11h52
